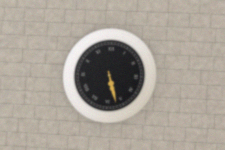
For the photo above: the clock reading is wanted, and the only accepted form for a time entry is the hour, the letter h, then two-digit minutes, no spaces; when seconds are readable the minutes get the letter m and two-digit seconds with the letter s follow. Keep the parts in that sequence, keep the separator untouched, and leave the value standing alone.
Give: 5h27
